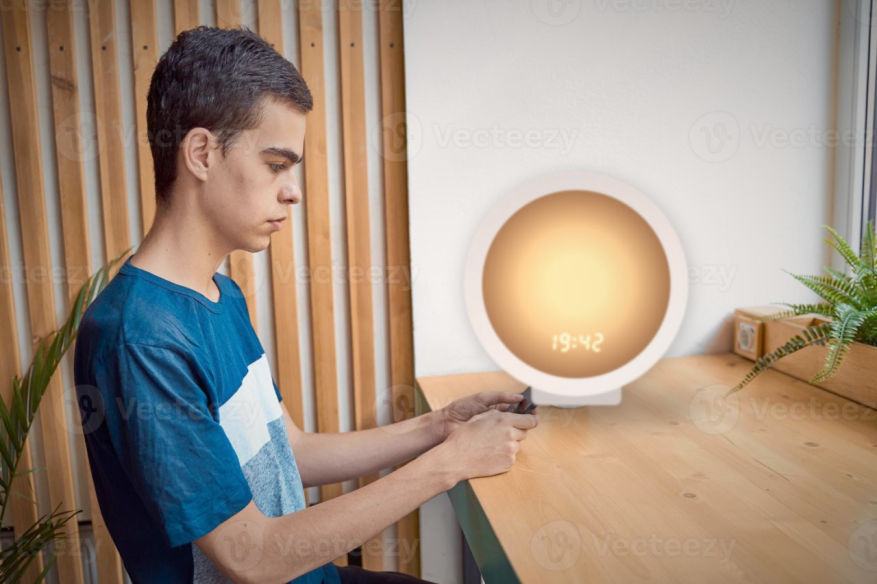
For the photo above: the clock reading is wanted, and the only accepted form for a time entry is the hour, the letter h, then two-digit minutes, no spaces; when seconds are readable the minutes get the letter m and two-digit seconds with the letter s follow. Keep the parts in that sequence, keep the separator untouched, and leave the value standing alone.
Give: 19h42
